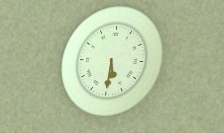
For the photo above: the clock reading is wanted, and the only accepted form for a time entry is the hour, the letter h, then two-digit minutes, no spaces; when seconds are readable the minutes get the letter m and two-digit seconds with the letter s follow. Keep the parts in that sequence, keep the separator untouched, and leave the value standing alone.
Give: 5h30
